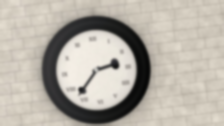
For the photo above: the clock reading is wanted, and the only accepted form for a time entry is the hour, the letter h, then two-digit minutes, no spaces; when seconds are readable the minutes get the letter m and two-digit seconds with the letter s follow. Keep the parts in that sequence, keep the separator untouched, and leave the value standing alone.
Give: 2h37
